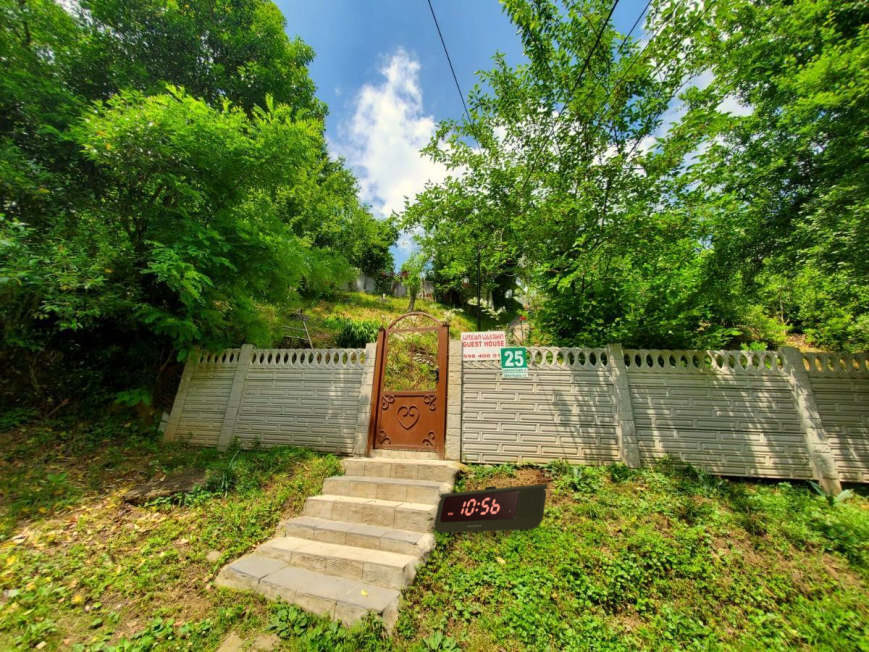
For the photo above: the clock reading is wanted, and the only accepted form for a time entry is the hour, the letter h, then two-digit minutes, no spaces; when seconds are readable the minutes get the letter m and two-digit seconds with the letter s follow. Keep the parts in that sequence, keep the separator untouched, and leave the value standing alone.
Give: 10h56
